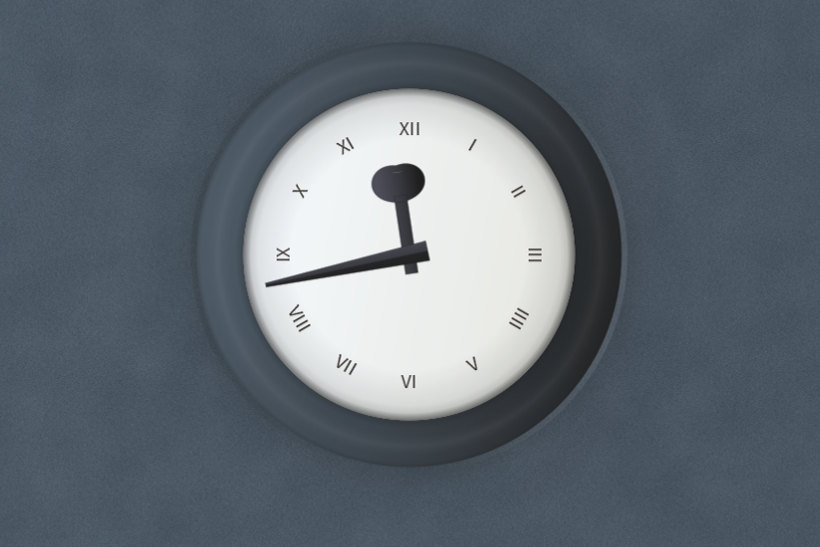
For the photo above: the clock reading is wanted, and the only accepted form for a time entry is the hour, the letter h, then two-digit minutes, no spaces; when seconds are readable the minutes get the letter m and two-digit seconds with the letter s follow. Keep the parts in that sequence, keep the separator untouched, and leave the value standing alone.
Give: 11h43
